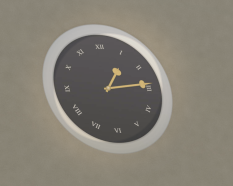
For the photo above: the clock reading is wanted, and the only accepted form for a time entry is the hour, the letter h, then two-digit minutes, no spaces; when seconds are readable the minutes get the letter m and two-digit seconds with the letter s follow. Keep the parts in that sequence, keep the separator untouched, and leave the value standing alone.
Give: 1h14
